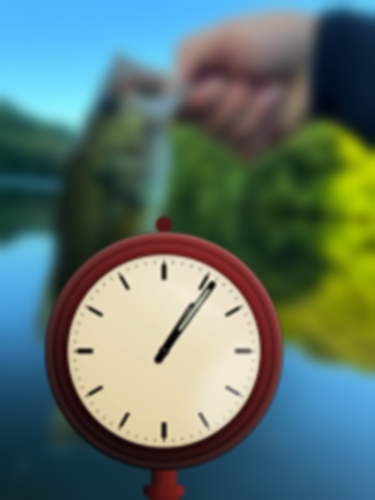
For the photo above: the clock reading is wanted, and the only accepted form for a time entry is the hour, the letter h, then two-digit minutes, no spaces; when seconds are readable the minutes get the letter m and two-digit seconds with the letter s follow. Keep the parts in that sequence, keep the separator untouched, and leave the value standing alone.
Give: 1h06
